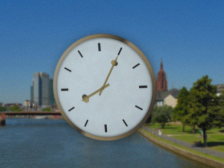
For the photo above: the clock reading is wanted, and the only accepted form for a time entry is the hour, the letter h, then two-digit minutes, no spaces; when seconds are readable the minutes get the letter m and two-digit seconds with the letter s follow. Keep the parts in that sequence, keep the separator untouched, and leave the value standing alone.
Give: 8h05
